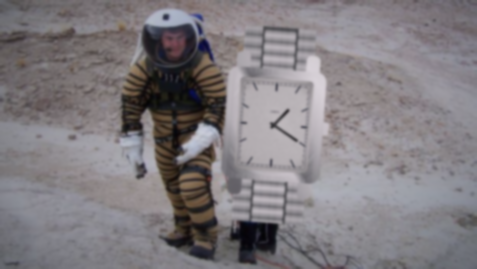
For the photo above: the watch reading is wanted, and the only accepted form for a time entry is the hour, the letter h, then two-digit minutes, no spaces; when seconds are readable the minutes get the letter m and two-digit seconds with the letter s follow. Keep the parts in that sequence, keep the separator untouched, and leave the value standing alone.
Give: 1h20
